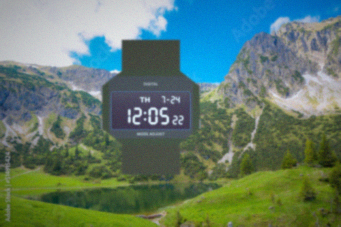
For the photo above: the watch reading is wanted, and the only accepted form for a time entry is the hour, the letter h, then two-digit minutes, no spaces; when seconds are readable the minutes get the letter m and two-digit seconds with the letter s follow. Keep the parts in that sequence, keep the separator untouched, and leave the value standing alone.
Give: 12h05
